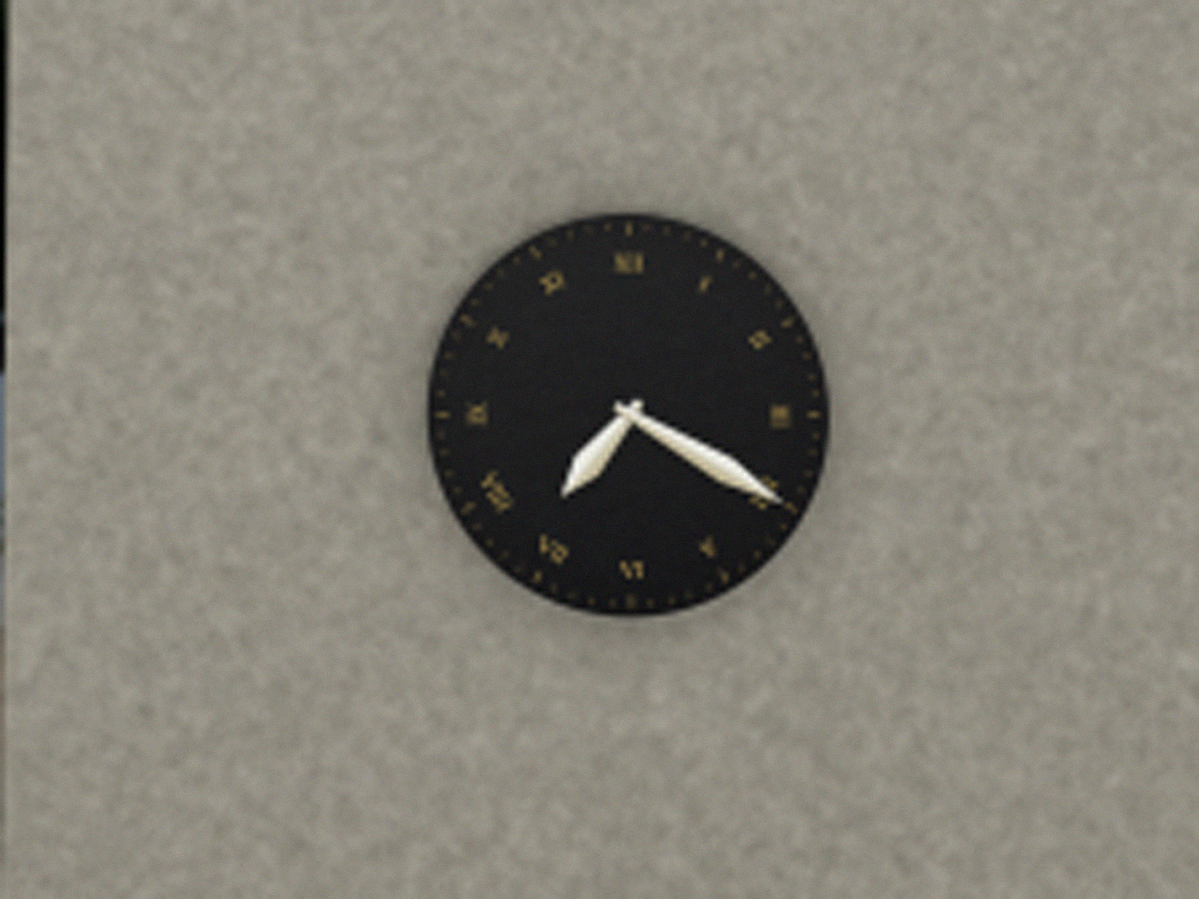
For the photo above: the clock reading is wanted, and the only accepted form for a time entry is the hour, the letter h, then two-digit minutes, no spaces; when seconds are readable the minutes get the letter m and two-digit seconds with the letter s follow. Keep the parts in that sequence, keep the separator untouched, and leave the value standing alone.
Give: 7h20
